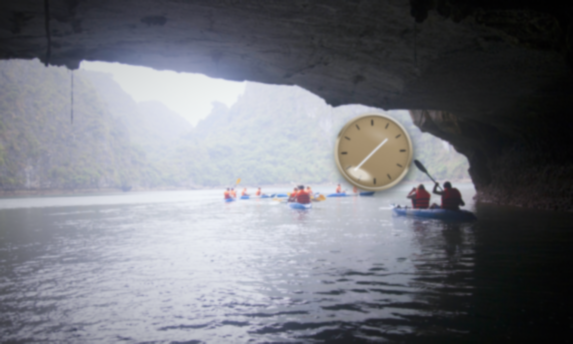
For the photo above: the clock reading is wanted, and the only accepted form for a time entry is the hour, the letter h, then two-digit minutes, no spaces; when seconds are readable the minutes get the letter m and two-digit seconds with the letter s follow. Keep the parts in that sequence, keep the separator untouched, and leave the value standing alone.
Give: 1h38
